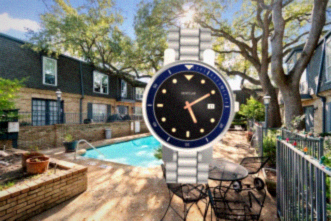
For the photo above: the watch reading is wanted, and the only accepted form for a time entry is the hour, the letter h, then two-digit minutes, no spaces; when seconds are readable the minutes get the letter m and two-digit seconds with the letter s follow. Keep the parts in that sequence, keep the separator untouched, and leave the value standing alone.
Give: 5h10
